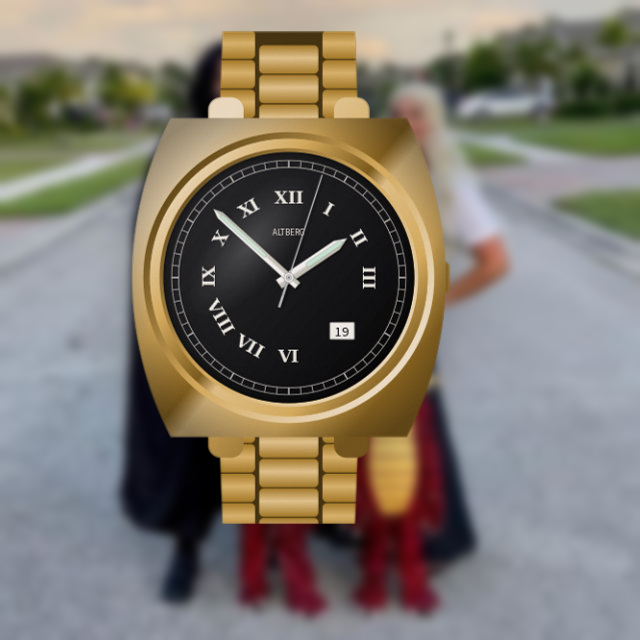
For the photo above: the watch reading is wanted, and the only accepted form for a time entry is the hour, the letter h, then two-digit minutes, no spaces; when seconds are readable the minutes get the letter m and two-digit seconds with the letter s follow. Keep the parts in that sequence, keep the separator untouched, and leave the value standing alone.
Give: 1h52m03s
